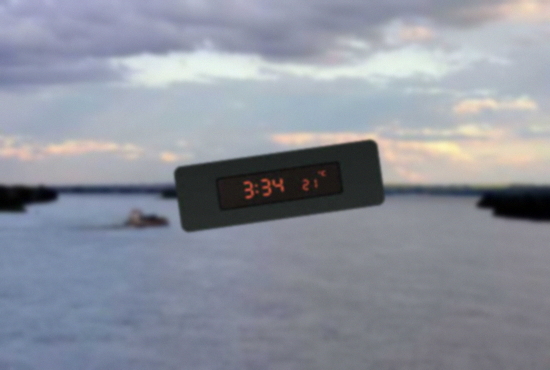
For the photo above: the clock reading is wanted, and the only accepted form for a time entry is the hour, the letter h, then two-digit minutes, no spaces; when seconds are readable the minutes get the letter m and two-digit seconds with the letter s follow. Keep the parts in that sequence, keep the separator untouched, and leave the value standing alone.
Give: 3h34
